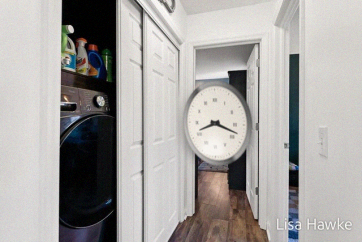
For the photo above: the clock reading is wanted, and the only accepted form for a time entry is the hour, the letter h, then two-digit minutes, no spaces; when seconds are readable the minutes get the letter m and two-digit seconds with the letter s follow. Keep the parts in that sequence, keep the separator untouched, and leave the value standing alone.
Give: 8h18
